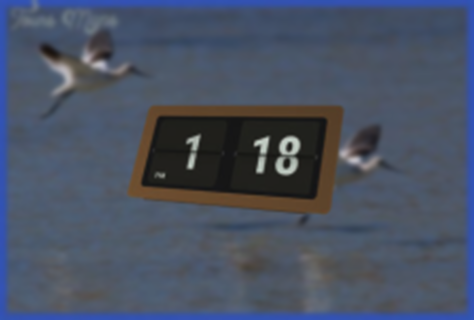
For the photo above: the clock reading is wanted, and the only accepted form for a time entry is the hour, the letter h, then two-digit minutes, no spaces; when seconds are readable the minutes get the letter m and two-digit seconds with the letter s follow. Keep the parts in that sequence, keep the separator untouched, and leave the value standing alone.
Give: 1h18
